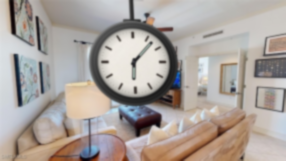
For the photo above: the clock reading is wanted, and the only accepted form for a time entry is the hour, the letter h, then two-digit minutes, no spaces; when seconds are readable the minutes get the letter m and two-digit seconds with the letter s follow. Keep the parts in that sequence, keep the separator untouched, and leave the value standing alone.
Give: 6h07
